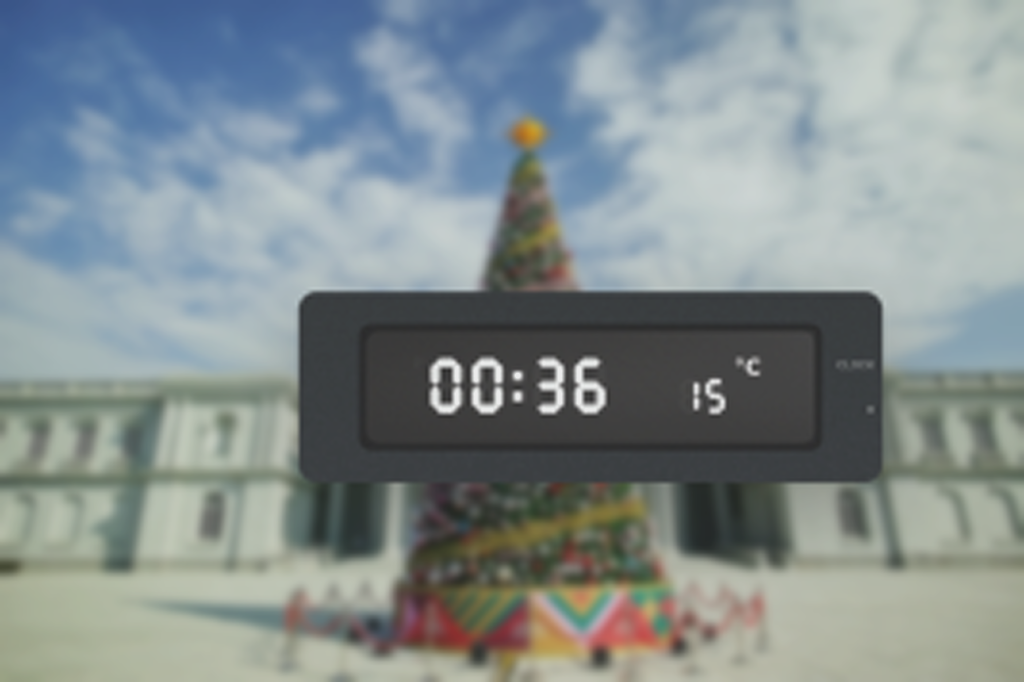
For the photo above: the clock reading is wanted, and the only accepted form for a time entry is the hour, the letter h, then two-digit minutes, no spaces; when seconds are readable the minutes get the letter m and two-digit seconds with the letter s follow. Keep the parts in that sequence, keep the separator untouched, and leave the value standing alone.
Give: 0h36
